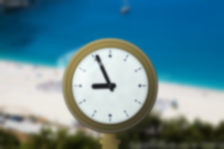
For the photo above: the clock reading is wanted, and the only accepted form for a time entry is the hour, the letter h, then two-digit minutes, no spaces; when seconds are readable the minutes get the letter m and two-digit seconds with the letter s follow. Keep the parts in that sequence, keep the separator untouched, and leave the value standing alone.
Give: 8h56
